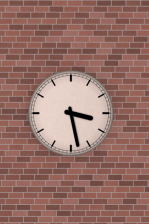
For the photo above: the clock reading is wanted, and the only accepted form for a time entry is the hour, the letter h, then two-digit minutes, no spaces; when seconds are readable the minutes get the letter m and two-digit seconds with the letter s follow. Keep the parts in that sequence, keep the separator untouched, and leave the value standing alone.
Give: 3h28
